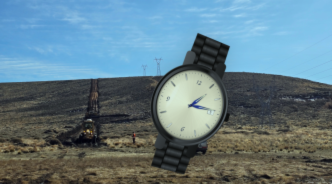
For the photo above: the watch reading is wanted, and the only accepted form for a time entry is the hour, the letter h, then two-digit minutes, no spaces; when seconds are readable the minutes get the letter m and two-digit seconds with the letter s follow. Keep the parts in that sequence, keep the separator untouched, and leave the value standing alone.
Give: 1h14
